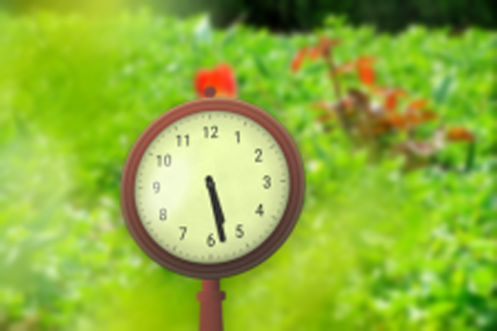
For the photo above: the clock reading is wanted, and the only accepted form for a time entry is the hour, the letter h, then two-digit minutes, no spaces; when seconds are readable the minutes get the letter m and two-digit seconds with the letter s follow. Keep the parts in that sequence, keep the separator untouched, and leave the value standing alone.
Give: 5h28
